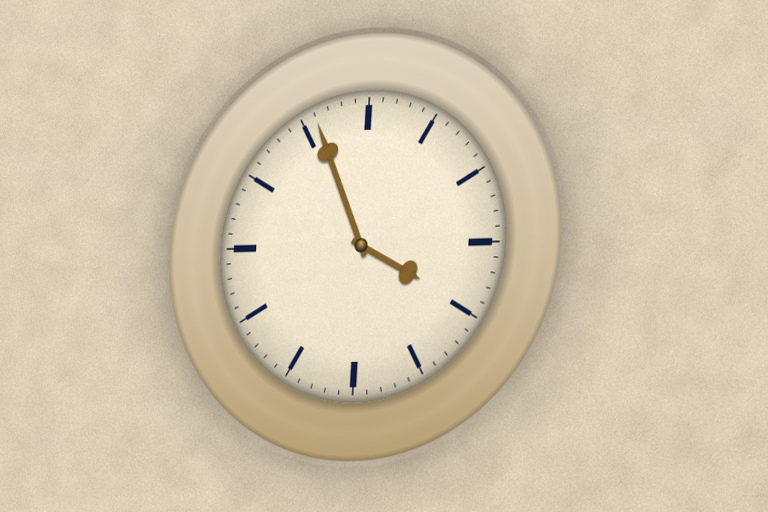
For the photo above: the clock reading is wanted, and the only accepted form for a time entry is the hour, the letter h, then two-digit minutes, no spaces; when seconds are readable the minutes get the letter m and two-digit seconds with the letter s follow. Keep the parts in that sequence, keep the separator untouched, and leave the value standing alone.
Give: 3h56
